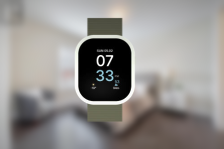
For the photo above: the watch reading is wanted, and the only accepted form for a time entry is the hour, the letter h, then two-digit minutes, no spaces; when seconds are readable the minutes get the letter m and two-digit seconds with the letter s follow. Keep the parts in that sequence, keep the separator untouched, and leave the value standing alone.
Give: 7h33
